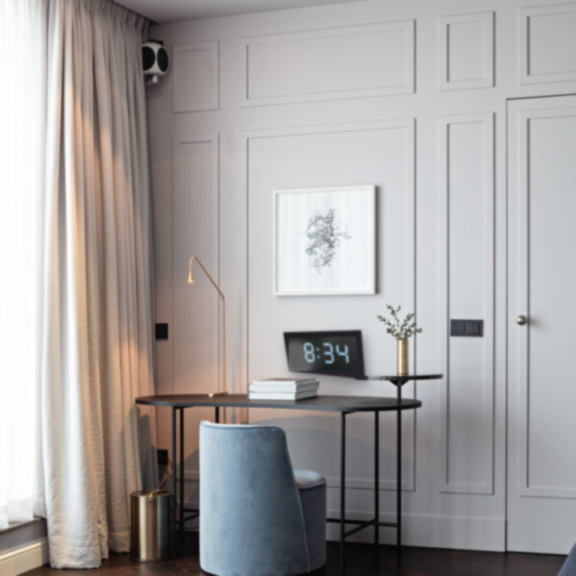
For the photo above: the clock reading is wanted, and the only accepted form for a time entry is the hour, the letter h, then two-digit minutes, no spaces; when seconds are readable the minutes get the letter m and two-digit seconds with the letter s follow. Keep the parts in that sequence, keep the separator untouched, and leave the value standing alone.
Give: 8h34
